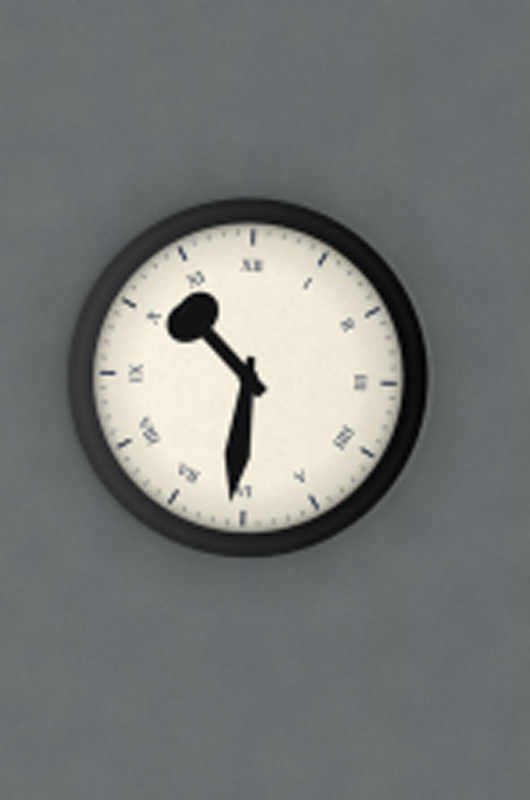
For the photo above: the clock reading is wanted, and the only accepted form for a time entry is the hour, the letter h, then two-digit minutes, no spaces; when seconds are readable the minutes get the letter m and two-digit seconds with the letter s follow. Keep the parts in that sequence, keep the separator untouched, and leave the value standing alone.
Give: 10h31
